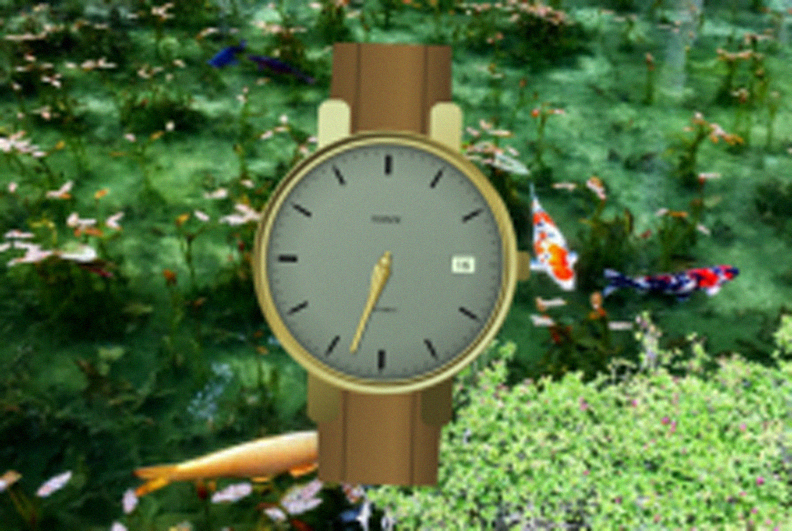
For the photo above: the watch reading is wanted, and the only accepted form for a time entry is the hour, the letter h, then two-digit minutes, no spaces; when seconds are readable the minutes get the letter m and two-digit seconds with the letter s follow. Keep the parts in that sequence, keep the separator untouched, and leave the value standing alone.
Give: 6h33
